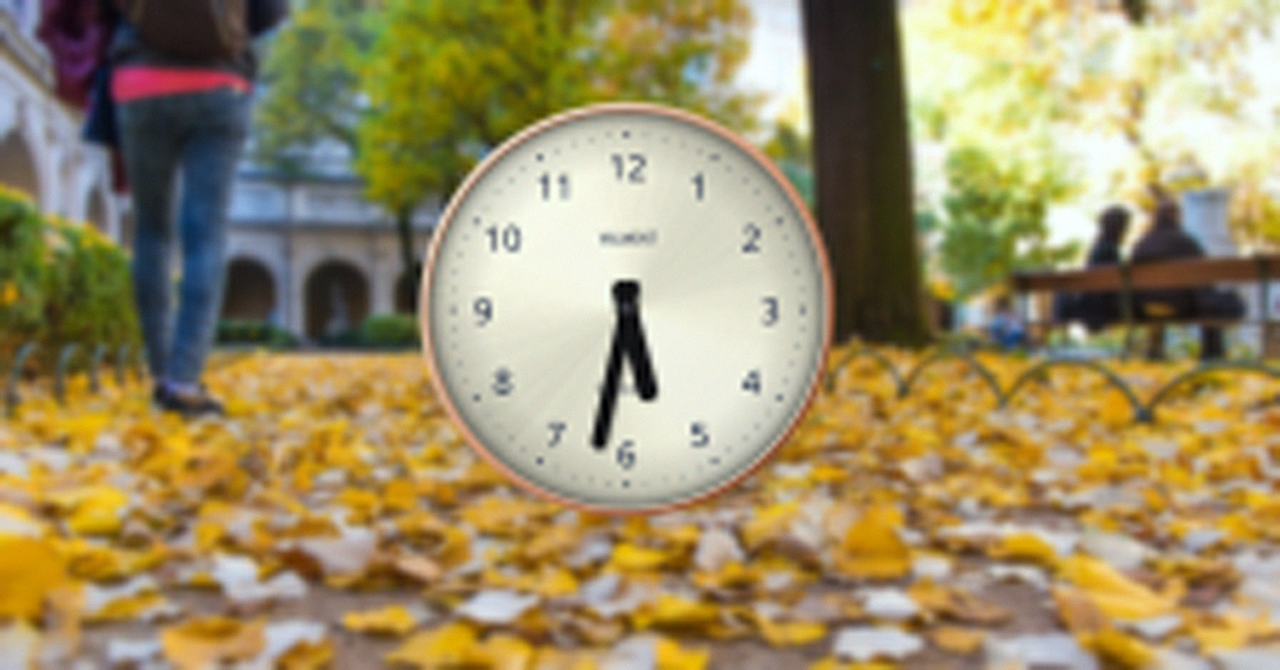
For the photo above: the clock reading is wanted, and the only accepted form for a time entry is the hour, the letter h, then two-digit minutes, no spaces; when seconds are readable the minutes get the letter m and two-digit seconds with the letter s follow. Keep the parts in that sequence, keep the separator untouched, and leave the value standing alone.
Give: 5h32
